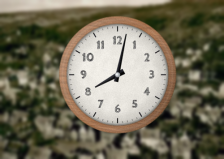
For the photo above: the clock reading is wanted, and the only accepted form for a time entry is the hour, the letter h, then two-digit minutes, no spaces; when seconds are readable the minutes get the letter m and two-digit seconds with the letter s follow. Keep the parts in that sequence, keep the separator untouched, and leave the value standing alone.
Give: 8h02
